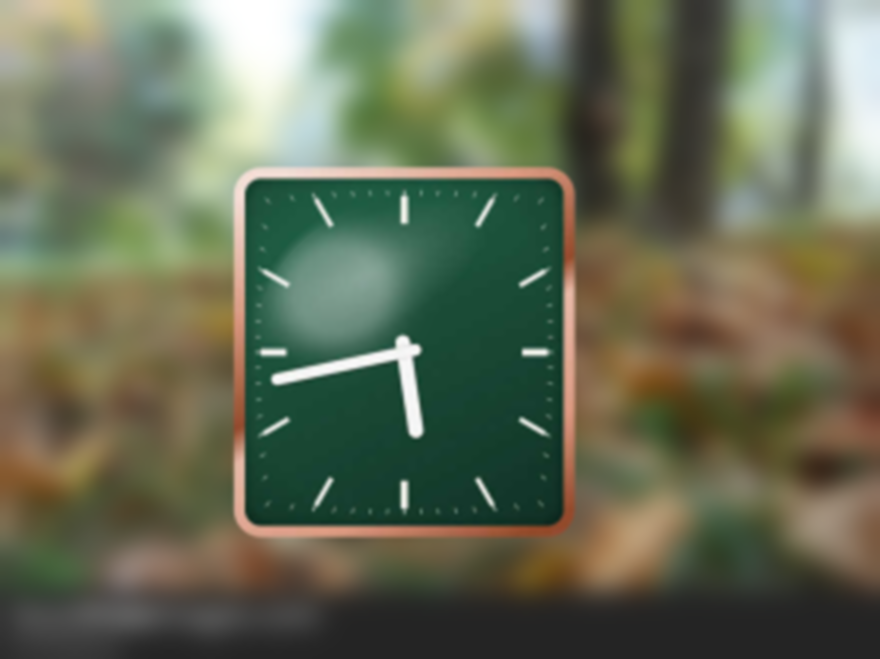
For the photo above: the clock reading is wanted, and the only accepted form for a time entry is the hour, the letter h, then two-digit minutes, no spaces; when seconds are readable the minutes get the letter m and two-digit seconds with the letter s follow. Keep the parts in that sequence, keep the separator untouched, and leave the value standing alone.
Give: 5h43
